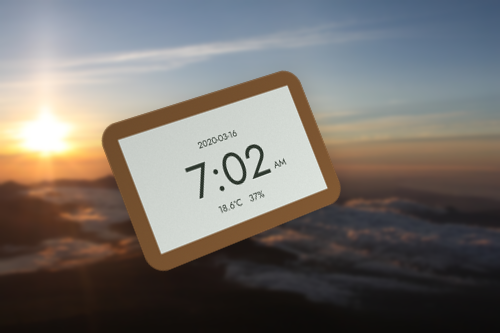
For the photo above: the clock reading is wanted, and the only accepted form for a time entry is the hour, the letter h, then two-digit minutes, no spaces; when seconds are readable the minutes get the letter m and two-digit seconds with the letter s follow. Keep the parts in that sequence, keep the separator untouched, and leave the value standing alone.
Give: 7h02
